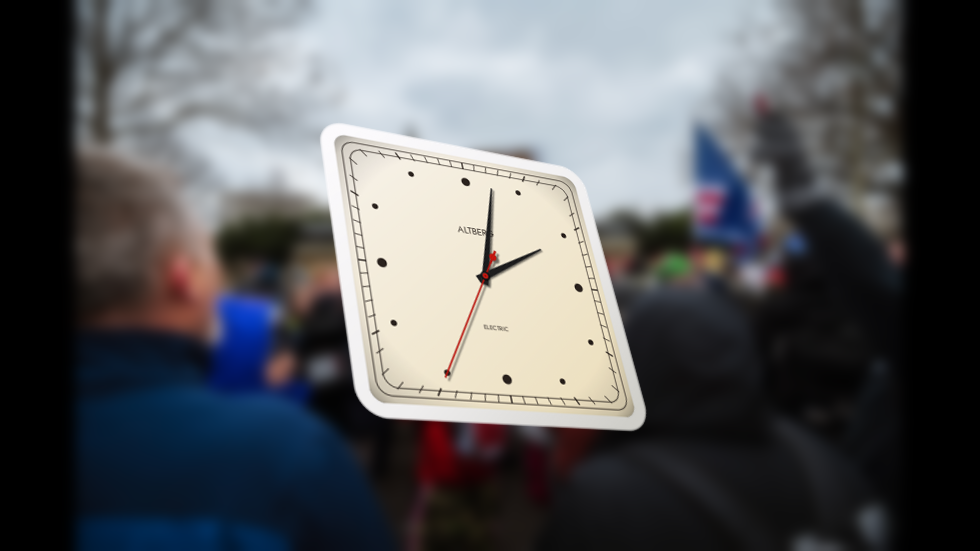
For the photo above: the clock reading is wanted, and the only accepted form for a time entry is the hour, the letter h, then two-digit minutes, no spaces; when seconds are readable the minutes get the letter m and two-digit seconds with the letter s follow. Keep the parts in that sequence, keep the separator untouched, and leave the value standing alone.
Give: 2h02m35s
